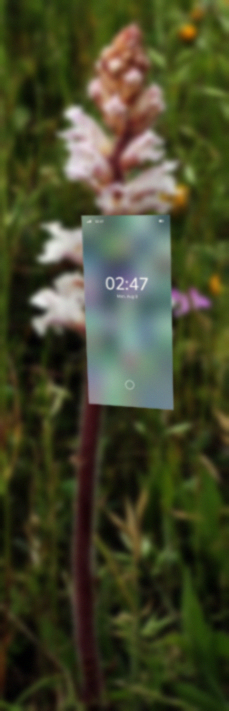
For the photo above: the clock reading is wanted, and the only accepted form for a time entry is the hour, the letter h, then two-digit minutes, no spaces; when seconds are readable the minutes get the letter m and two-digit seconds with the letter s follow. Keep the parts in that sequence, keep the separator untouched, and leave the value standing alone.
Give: 2h47
